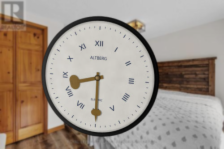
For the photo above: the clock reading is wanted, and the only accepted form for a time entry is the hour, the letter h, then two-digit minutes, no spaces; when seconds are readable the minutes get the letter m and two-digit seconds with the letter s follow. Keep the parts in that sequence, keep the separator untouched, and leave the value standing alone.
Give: 8h30
